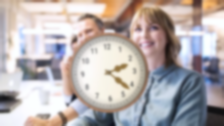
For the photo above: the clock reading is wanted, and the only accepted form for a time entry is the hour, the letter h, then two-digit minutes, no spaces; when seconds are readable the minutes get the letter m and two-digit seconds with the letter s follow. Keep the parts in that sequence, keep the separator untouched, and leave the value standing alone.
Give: 2h22
